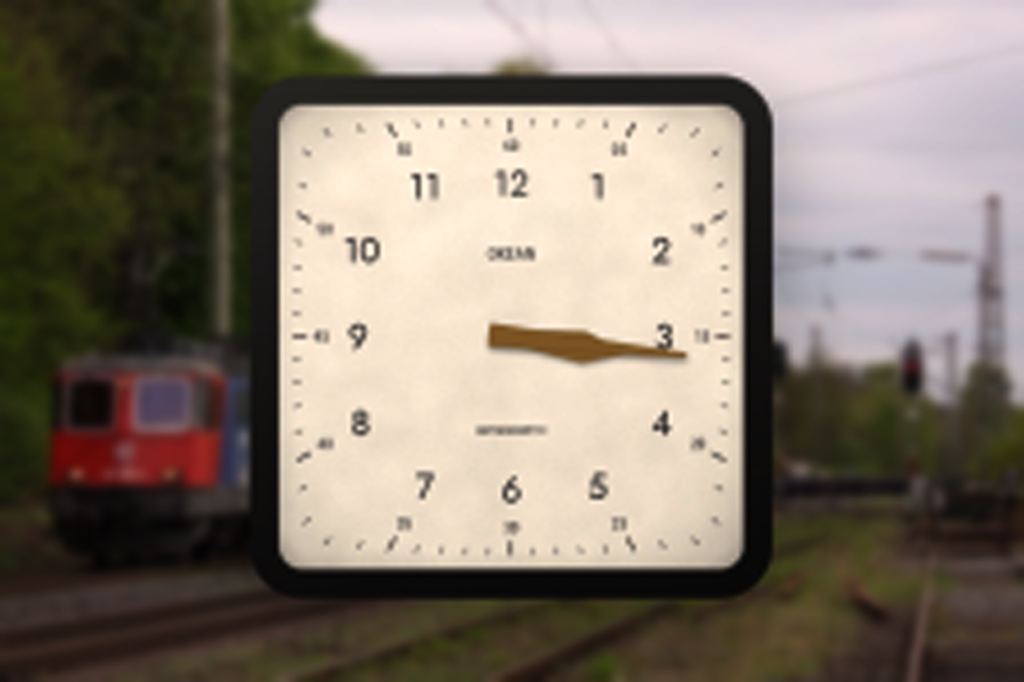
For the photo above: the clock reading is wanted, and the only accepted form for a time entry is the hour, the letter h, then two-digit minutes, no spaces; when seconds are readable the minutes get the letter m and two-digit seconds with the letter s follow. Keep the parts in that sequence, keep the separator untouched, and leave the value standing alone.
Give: 3h16
